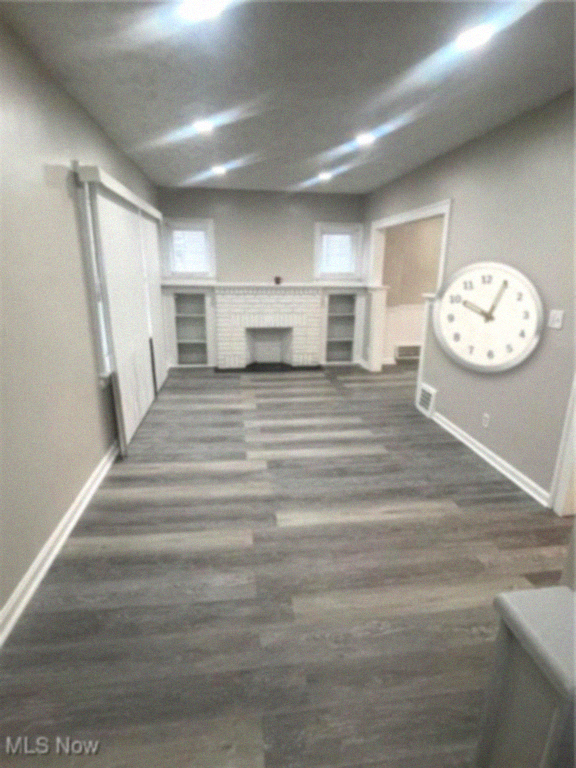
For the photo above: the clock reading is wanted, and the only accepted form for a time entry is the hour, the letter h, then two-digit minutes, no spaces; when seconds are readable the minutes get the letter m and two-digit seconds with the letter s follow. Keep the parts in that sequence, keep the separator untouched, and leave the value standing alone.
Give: 10h05
